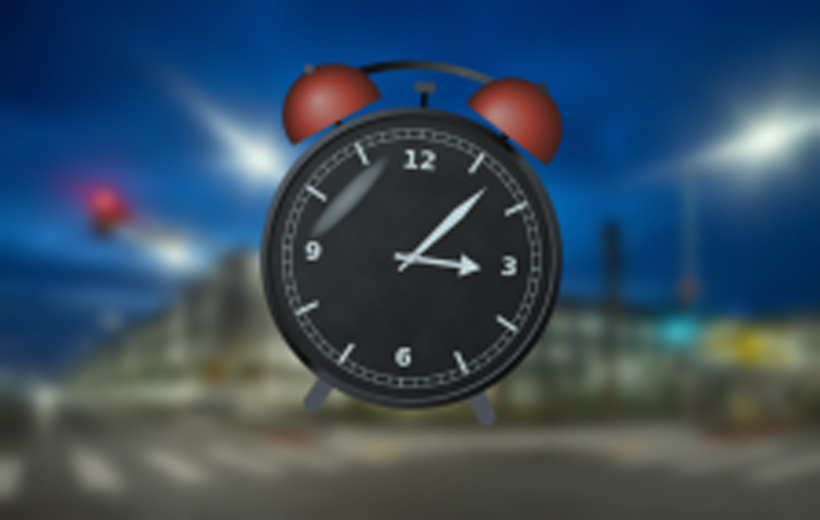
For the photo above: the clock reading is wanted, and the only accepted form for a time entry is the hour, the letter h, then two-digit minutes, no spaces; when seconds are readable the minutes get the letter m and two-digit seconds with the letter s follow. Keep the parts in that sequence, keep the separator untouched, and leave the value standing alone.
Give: 3h07
